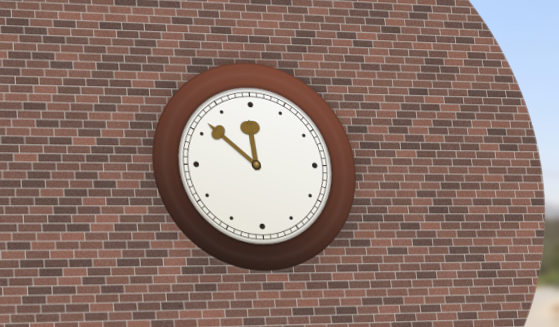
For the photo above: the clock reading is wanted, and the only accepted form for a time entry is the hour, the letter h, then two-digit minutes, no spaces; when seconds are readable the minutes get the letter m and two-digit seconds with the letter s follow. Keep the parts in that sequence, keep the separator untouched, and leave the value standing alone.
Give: 11h52
